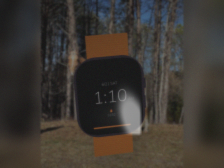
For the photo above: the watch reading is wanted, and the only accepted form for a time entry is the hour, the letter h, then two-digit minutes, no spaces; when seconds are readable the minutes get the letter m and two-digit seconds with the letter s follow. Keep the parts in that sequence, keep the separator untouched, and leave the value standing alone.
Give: 1h10
